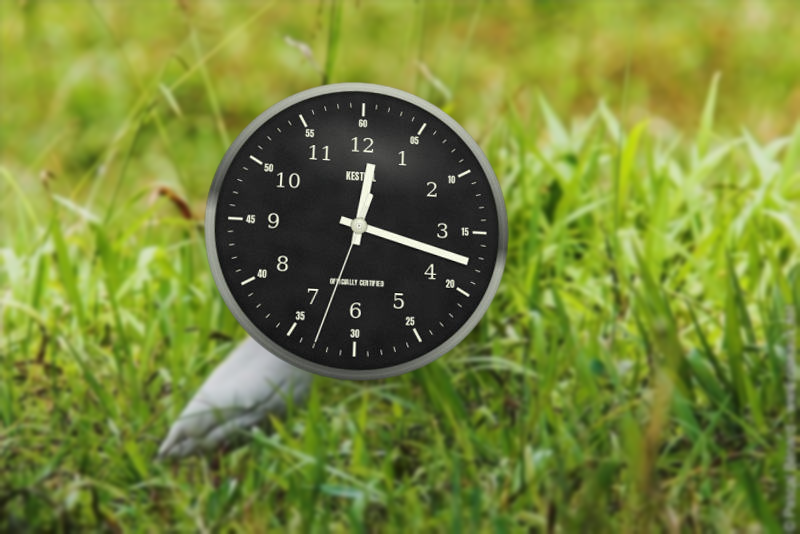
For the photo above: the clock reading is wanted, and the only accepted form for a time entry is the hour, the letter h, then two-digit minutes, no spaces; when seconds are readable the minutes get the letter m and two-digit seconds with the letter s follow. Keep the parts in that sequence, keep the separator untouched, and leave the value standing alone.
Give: 12h17m33s
